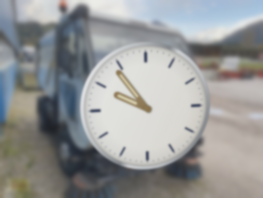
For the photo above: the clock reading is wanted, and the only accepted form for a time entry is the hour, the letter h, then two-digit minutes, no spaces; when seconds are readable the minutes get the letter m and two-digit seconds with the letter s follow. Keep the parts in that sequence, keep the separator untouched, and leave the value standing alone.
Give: 9h54
